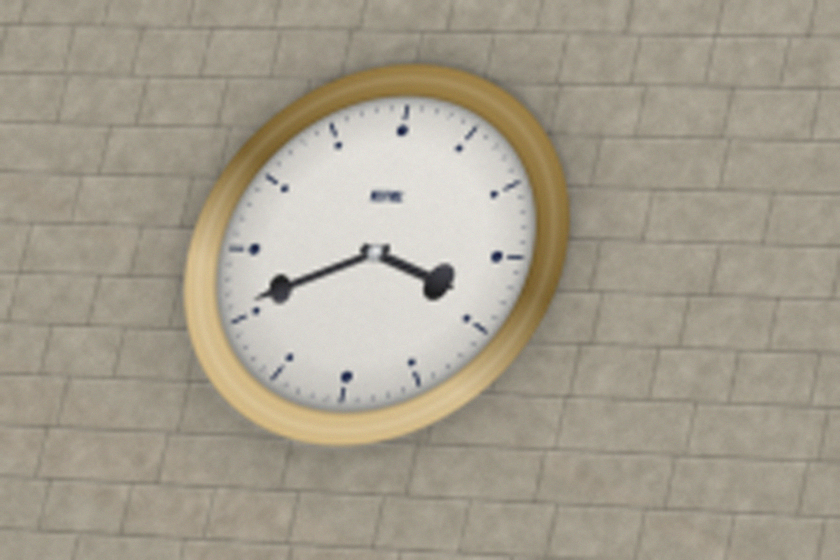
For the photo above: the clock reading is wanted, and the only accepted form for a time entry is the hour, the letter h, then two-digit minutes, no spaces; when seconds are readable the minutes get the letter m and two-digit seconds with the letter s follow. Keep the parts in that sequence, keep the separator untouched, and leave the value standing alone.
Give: 3h41
